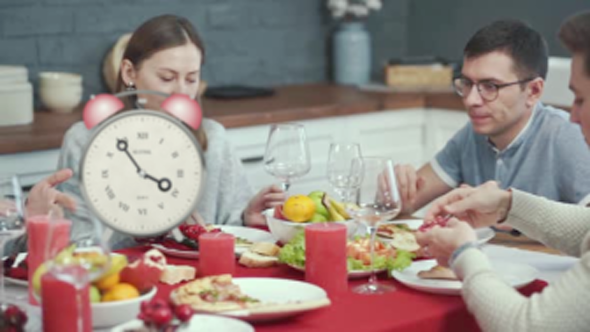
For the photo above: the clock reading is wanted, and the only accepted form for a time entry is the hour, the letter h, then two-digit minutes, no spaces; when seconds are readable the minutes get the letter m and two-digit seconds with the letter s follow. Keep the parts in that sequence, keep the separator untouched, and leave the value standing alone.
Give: 3h54
